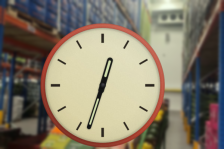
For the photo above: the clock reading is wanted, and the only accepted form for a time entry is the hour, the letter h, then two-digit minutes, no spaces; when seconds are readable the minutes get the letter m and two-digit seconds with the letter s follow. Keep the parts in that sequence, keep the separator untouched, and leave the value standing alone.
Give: 12h33
